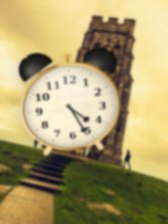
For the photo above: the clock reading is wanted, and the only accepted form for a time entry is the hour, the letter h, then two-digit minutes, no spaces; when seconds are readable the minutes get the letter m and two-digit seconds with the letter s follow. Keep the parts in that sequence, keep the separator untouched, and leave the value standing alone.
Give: 4h26
